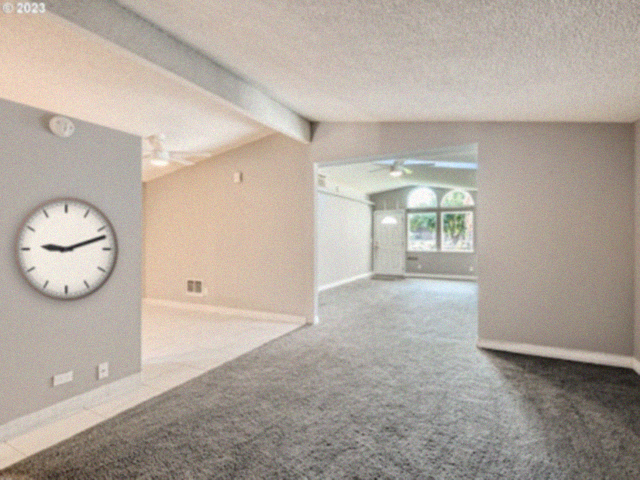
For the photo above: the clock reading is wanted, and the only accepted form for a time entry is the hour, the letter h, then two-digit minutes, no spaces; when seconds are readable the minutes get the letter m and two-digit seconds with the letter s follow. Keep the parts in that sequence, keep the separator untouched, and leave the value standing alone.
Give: 9h12
